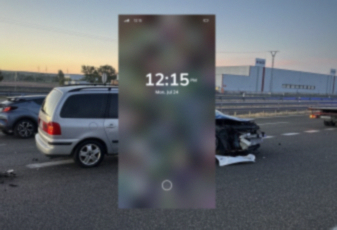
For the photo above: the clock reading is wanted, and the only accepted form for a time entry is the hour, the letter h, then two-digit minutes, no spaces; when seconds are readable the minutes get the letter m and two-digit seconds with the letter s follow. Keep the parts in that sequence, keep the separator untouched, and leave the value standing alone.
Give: 12h15
